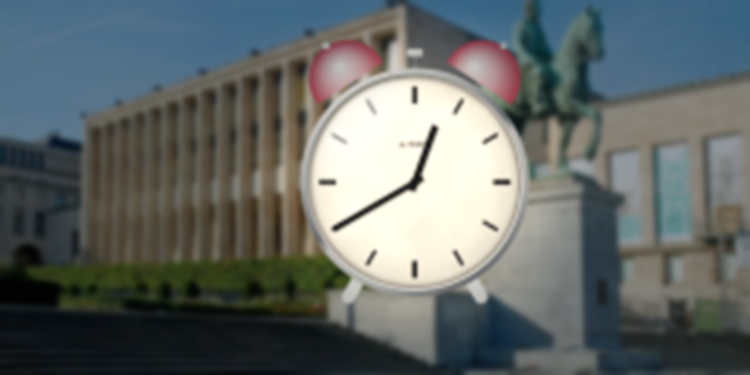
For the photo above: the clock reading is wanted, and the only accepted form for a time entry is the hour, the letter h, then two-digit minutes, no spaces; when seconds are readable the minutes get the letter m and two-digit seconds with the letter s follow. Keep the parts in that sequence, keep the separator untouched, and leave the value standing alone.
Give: 12h40
